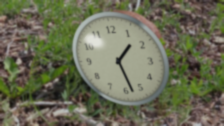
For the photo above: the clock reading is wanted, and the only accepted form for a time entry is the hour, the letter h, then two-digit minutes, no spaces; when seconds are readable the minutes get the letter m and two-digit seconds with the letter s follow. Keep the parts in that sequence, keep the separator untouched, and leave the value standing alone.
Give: 1h28
